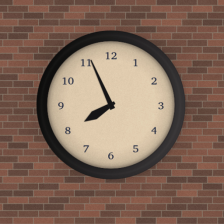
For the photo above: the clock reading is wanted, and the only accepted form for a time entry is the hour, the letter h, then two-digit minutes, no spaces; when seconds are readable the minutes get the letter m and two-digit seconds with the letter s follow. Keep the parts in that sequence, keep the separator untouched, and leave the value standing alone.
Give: 7h56
